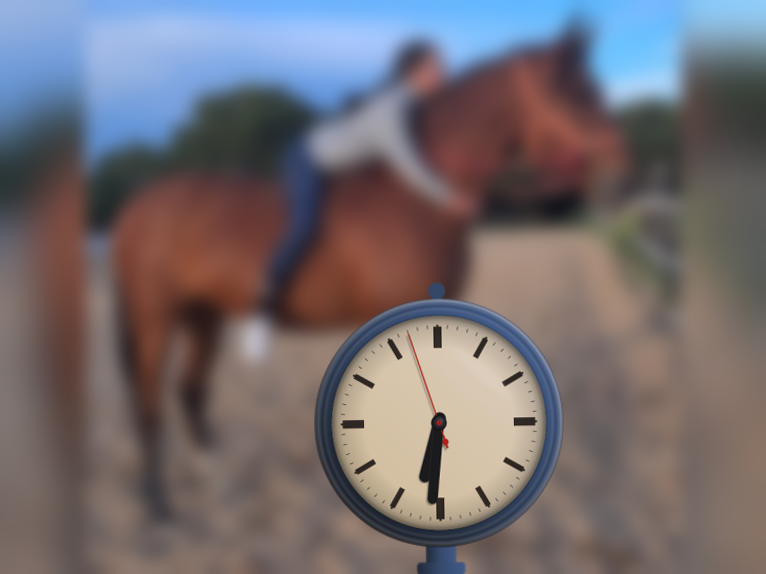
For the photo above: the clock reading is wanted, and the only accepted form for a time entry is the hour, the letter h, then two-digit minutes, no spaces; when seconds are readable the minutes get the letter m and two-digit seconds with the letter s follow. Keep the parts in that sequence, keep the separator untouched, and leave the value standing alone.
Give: 6h30m57s
